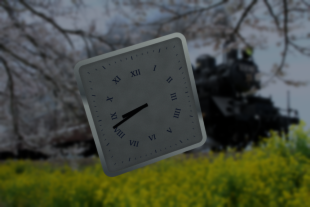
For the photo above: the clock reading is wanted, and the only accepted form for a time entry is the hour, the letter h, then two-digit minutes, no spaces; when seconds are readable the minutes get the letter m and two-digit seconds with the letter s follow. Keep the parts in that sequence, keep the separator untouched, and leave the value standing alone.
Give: 8h42
